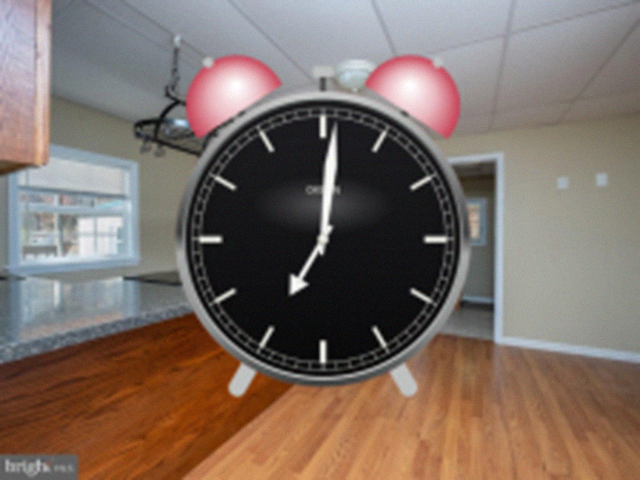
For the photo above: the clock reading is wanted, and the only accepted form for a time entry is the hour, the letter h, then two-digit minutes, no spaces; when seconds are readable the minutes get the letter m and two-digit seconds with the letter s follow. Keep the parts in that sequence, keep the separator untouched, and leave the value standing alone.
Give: 7h01
